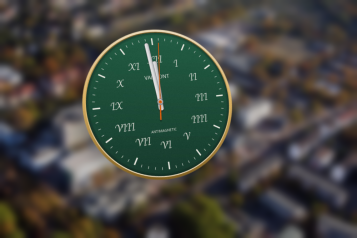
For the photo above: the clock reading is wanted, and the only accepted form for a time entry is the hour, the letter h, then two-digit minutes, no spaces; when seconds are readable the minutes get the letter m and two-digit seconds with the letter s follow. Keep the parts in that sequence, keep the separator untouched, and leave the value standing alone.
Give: 11h59m01s
